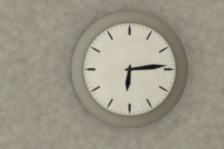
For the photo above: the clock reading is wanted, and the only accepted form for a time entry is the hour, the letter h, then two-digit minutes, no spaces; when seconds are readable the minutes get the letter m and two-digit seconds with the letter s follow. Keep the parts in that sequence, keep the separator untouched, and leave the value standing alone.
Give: 6h14
